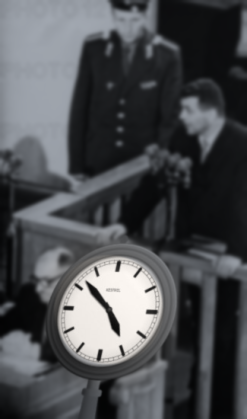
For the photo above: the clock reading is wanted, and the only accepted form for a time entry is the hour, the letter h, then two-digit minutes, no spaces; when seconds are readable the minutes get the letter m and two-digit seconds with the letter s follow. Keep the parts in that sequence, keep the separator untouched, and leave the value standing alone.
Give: 4h52
